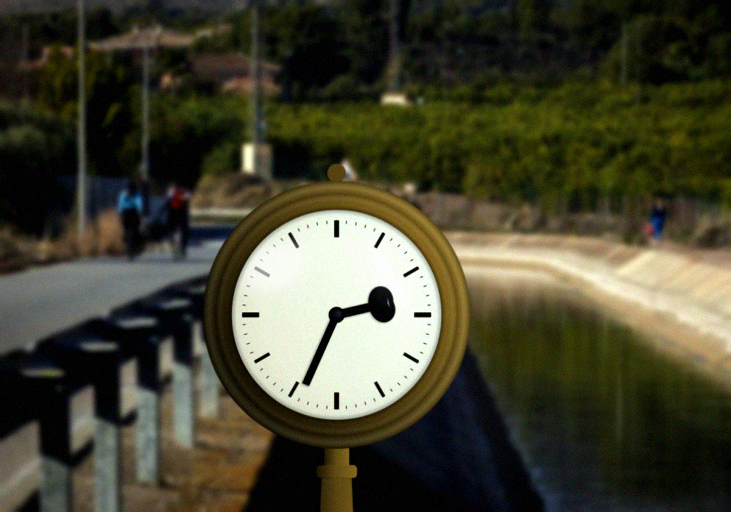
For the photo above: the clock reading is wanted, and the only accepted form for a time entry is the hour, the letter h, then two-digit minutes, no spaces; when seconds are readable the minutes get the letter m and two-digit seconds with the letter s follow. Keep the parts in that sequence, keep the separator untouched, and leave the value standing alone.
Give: 2h34
